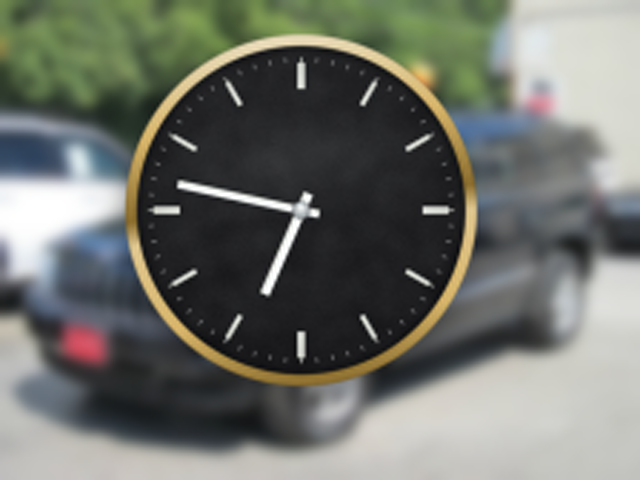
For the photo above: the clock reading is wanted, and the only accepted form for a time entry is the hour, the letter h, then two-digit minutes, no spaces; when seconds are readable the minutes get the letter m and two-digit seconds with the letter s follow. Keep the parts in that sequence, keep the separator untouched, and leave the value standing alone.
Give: 6h47
